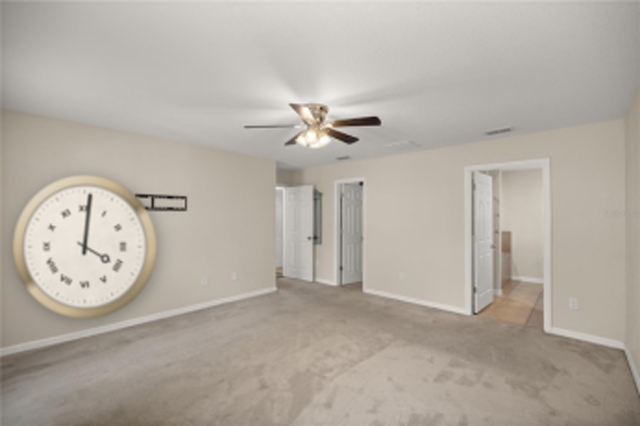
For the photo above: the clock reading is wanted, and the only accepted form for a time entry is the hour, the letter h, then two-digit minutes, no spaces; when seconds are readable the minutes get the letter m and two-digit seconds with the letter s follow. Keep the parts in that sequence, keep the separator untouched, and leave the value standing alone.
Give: 4h01
